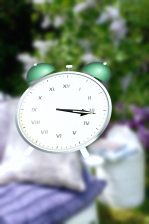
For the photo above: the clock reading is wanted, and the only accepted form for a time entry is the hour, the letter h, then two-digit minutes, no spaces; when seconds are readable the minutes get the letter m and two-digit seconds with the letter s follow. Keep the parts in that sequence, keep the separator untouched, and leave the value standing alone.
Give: 3h16
